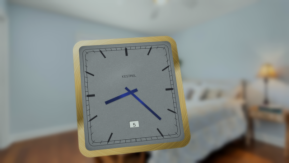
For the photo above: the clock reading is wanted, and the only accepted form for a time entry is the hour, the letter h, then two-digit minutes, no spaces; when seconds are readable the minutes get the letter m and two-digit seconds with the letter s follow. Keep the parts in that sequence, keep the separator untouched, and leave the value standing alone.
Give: 8h23
